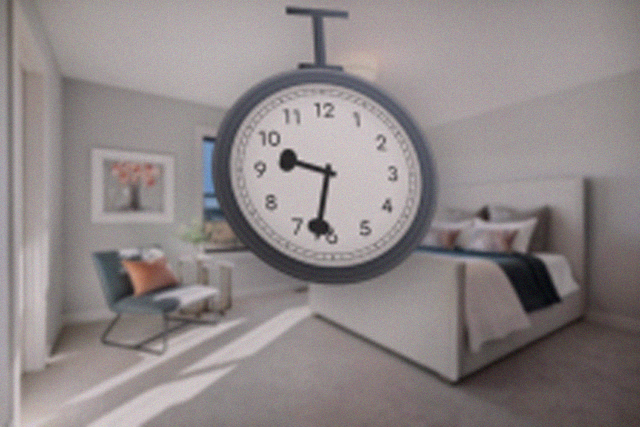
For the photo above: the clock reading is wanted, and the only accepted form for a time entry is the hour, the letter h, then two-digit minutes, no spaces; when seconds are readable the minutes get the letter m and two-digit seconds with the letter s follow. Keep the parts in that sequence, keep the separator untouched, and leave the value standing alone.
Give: 9h32
